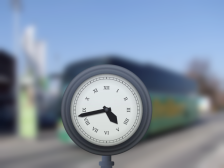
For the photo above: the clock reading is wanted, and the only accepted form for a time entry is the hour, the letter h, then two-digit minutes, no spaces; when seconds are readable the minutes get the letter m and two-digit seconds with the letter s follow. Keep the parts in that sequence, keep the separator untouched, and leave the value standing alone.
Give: 4h43
